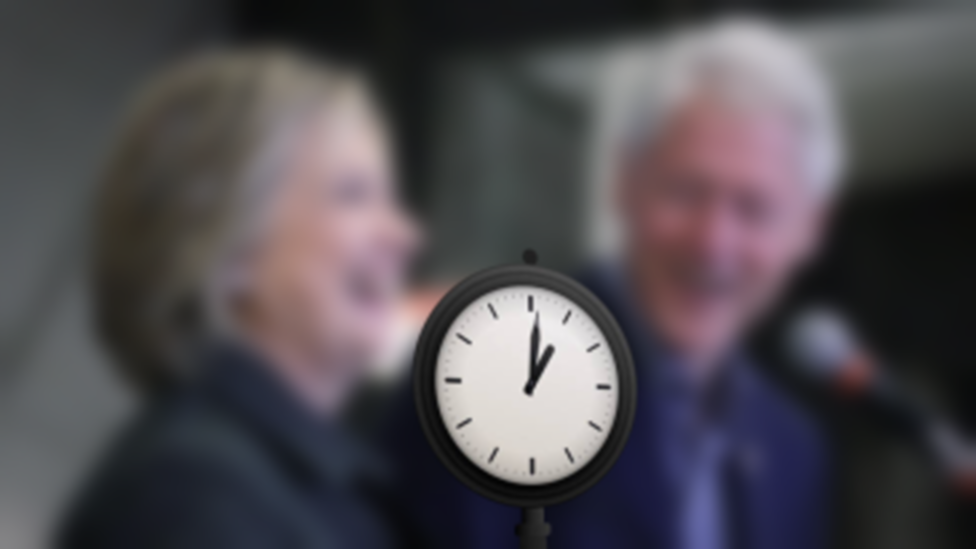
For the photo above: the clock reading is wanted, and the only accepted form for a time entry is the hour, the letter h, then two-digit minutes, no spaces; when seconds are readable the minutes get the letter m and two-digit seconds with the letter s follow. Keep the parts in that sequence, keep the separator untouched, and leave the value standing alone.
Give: 1h01
